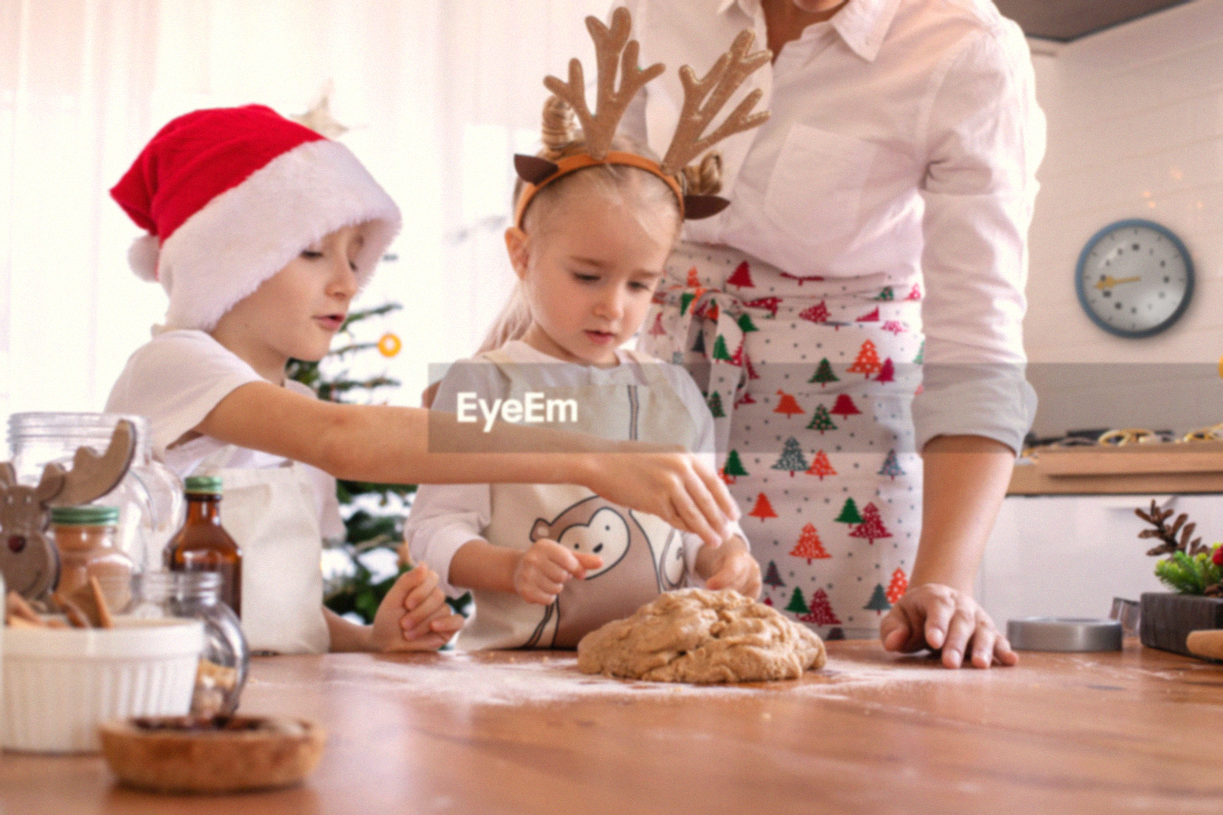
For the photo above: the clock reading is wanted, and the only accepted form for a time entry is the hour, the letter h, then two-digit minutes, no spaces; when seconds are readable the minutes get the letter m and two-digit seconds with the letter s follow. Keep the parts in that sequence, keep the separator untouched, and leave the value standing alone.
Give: 8h43
